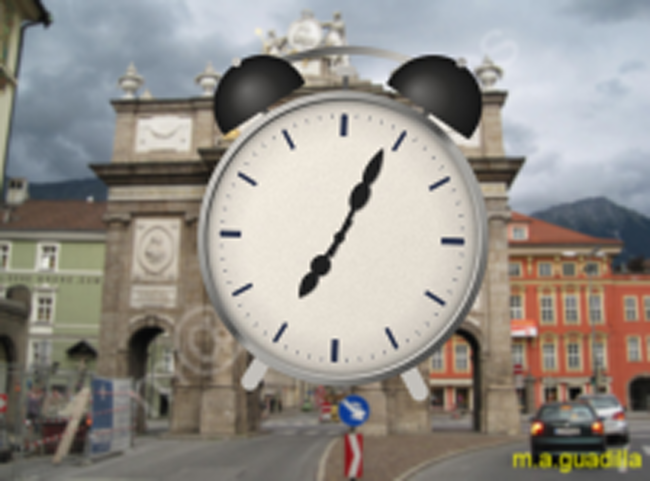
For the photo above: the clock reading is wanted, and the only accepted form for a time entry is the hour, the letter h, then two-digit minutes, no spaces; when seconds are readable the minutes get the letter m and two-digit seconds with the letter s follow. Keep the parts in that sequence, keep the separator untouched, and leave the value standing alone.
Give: 7h04
